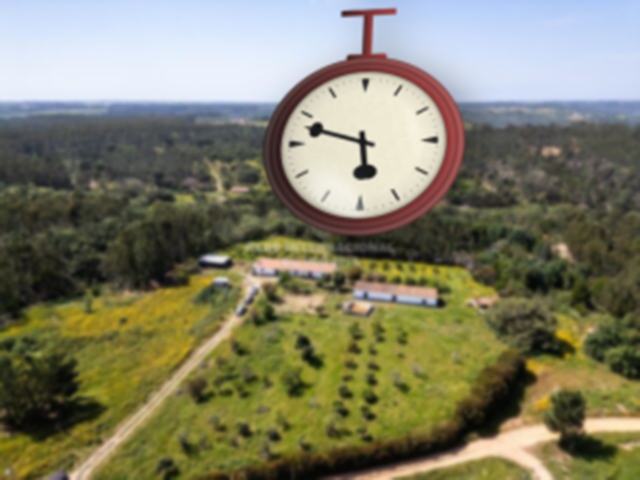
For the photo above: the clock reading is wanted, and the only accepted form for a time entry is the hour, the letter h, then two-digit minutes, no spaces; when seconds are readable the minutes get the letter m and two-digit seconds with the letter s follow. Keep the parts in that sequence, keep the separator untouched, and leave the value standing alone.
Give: 5h48
